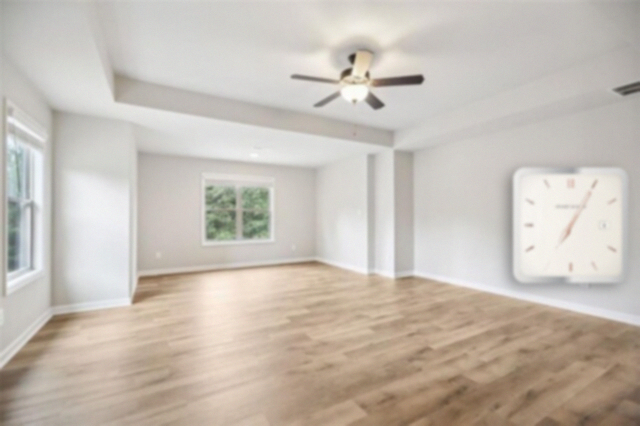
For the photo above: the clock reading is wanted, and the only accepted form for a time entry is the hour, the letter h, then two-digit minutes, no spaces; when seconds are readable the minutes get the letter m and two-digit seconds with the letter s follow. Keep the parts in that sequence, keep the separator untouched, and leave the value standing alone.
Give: 7h05
